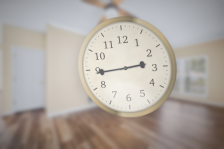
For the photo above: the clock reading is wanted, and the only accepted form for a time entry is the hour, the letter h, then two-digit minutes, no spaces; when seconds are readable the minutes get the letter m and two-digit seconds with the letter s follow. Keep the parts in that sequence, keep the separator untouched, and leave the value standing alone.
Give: 2h44
